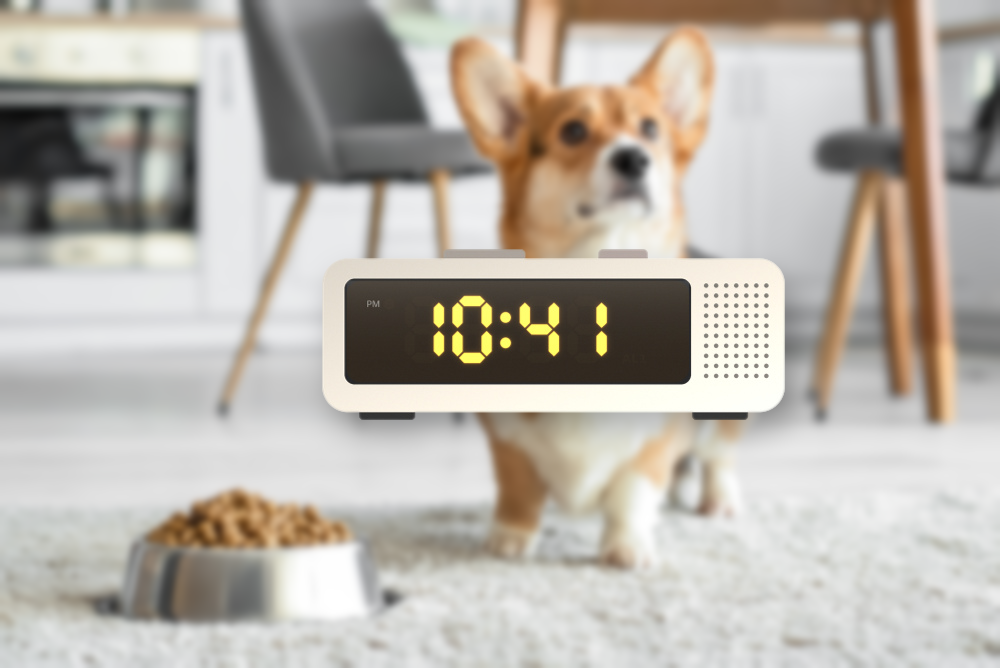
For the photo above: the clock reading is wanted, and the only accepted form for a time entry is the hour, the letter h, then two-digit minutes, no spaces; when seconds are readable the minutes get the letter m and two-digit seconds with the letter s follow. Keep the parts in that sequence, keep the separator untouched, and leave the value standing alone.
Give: 10h41
